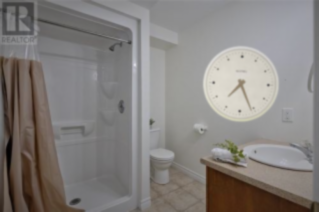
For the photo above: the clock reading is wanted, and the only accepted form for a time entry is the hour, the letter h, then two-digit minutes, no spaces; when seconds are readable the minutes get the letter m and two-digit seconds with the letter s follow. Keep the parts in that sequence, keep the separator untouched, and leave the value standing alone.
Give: 7h26
